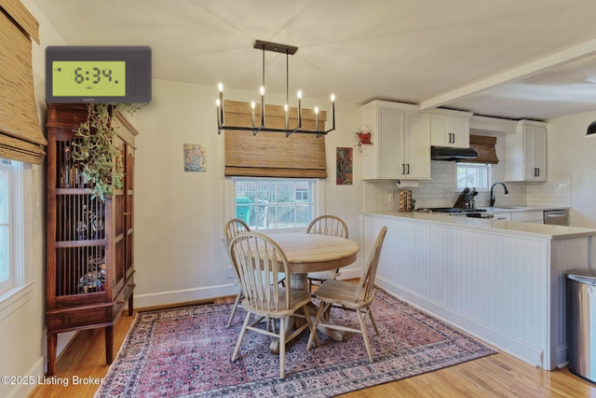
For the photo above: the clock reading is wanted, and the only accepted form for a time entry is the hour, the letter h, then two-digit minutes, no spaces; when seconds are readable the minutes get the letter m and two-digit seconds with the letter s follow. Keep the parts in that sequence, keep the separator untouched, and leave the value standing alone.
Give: 6h34
